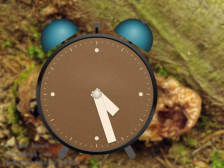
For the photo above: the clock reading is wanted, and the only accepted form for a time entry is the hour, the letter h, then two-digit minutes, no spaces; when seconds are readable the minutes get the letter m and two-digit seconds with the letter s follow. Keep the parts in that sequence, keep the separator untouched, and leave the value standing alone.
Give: 4h27
